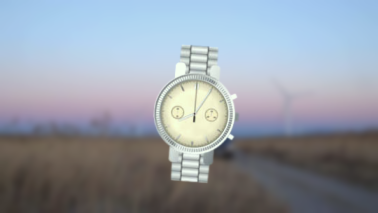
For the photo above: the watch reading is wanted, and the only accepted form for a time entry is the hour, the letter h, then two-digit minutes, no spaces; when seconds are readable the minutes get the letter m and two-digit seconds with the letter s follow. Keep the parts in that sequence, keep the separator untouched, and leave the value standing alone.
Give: 8h05
